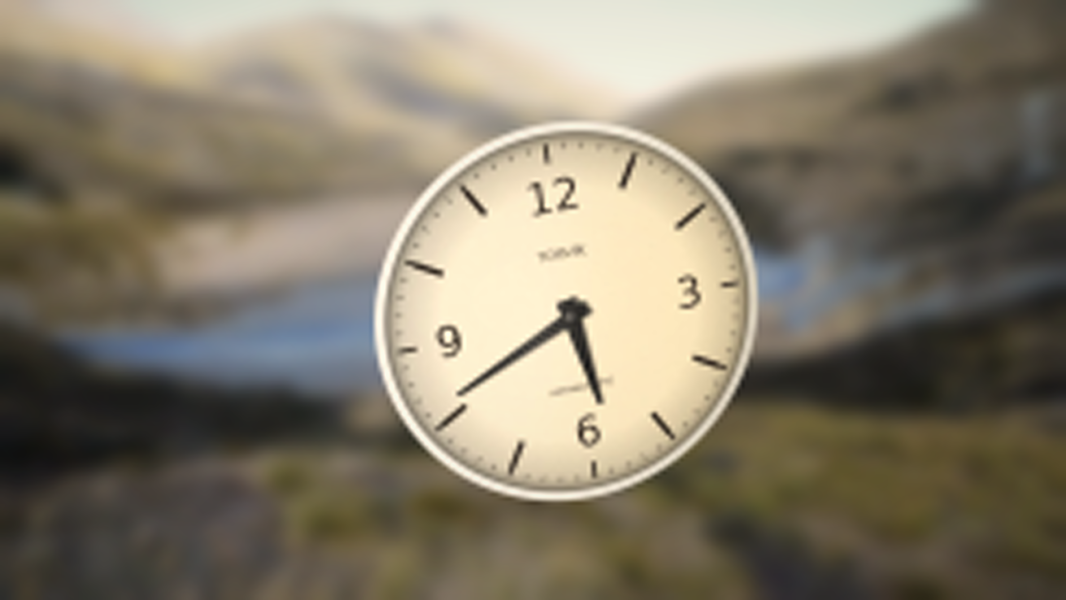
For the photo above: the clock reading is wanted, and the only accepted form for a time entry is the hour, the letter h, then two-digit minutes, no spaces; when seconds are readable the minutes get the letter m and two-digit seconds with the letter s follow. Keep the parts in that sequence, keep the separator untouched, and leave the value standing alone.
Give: 5h41
